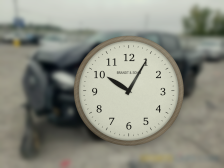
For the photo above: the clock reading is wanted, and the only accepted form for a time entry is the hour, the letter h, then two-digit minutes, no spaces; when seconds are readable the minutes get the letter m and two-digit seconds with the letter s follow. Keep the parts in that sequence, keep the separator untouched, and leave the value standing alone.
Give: 10h05
